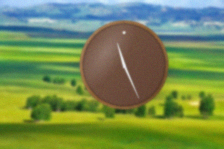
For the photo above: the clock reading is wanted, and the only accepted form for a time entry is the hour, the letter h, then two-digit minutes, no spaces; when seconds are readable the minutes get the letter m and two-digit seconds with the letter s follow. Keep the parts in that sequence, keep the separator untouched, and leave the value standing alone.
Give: 11h26
